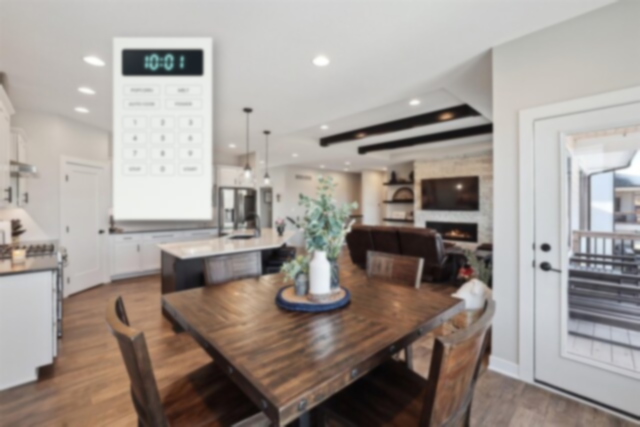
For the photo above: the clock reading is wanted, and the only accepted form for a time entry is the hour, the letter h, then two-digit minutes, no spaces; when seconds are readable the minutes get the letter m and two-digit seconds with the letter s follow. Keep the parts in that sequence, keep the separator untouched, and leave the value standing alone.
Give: 10h01
